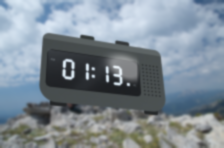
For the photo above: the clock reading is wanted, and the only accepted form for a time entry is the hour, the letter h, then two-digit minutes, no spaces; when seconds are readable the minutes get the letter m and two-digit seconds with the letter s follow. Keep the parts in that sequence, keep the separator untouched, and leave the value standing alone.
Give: 1h13
